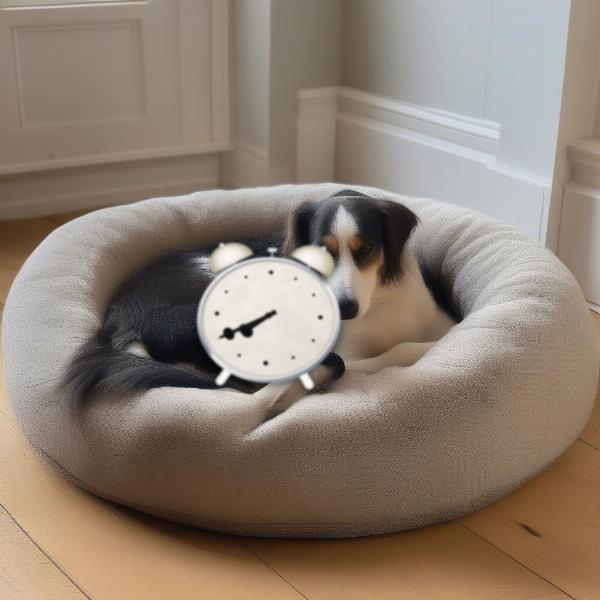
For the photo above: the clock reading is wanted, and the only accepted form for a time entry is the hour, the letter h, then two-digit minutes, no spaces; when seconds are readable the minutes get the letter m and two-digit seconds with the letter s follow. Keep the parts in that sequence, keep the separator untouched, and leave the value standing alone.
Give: 7h40
